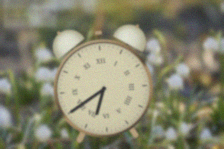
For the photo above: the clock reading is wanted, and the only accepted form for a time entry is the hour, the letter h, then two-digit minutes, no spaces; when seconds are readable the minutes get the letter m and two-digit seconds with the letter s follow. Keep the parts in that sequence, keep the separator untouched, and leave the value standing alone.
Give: 6h40
